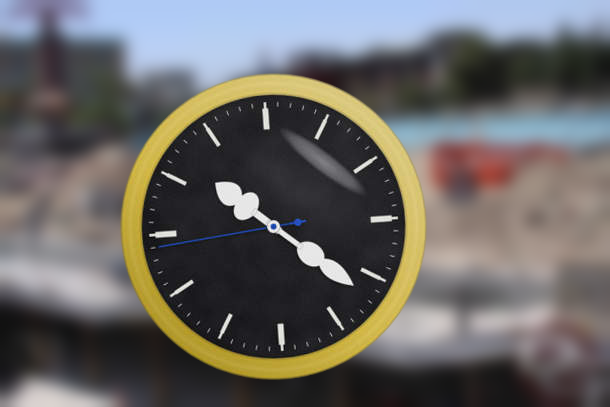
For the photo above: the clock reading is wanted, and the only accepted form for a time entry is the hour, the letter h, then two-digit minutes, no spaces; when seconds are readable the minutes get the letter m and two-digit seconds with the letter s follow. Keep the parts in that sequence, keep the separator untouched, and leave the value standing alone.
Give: 10h21m44s
